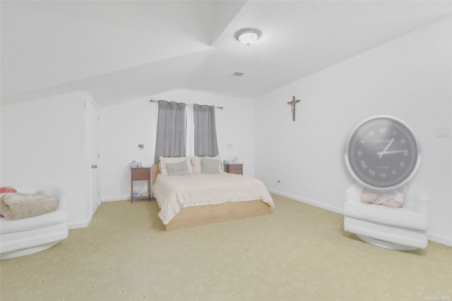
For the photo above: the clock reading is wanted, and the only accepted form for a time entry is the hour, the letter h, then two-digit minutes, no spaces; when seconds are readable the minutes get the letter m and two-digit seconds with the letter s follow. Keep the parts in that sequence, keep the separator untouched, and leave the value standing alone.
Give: 1h14
